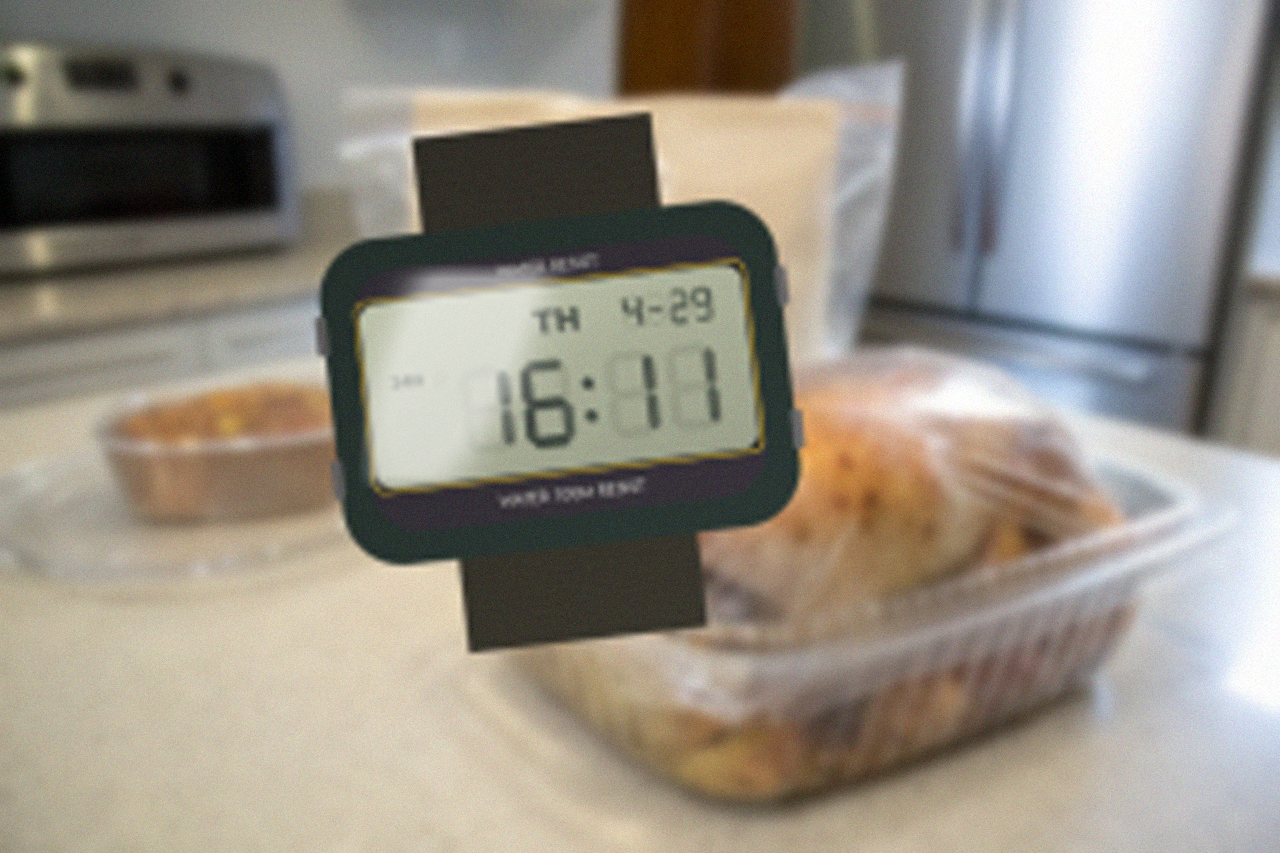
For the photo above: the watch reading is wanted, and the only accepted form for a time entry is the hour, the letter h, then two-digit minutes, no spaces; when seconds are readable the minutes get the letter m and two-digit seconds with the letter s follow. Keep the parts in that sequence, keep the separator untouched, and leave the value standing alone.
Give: 16h11
